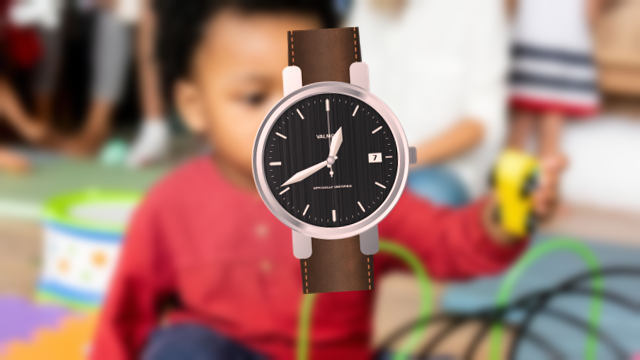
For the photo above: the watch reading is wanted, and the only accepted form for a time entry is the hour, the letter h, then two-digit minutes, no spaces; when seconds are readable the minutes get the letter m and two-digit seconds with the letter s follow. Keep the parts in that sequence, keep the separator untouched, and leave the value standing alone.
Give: 12h41m00s
